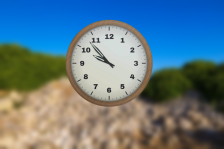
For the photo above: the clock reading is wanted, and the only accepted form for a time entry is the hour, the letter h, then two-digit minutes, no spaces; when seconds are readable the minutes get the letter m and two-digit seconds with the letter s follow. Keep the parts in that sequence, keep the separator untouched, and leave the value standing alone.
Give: 9h53
